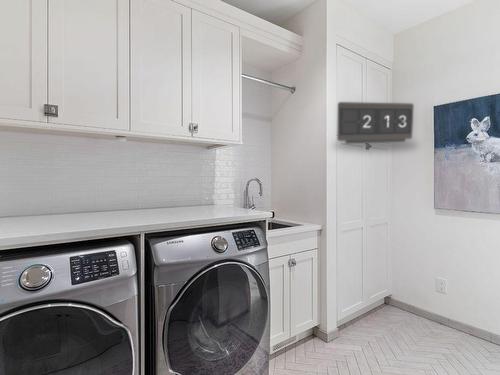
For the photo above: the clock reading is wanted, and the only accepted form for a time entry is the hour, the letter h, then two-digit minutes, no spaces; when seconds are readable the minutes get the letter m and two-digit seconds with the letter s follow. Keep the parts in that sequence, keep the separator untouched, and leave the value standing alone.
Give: 2h13
